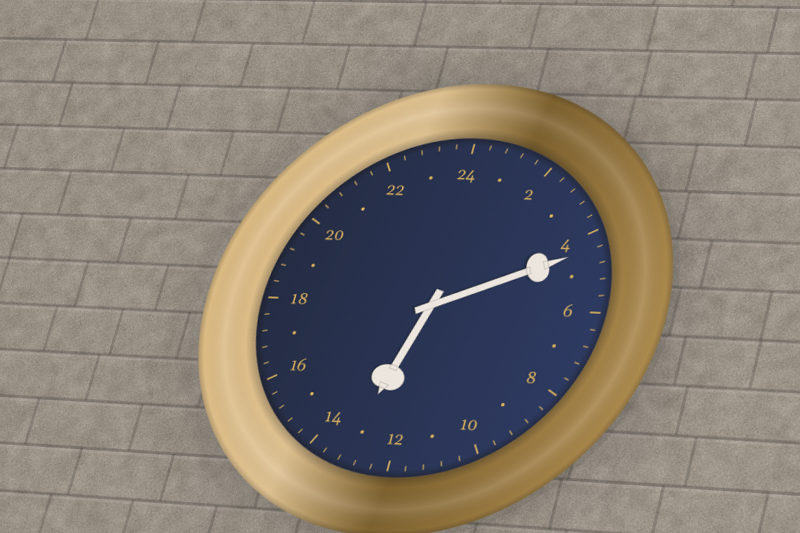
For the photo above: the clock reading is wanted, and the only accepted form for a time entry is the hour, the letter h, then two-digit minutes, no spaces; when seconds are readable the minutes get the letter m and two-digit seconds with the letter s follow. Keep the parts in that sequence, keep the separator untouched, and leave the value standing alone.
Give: 13h11
